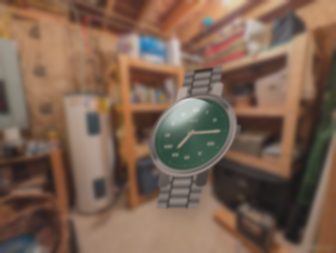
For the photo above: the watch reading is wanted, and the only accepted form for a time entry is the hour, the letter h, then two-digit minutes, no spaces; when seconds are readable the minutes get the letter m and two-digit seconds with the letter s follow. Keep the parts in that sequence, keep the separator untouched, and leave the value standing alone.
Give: 7h15
